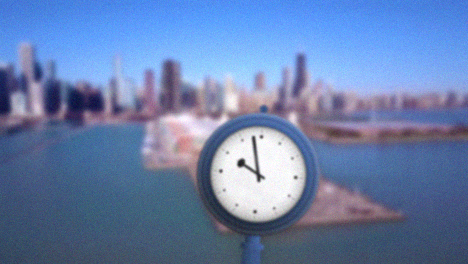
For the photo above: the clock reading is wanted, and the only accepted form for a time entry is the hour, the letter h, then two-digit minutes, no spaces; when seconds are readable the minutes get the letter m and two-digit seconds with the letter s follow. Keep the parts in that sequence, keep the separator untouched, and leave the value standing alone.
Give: 9h58
